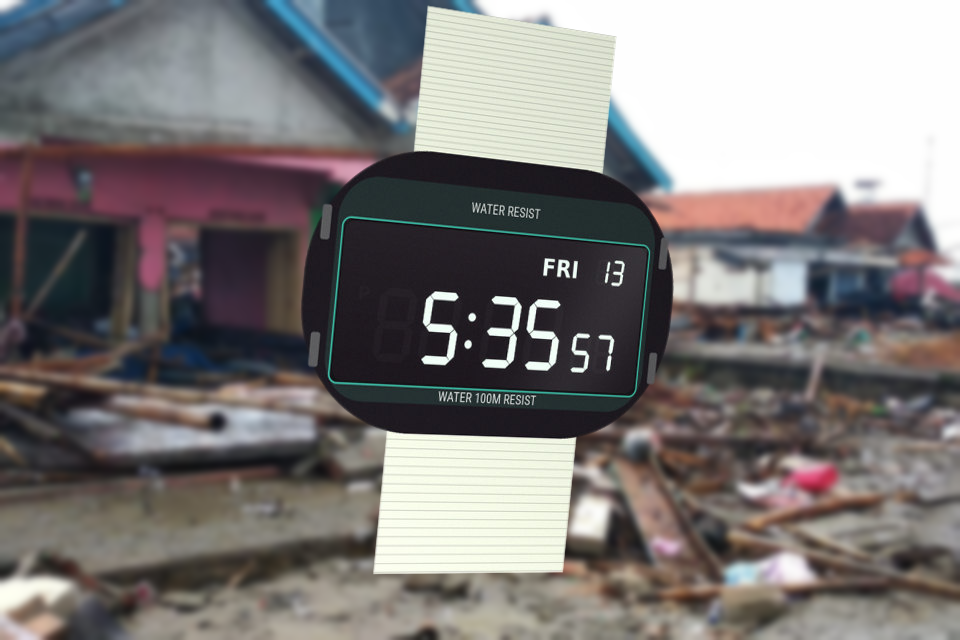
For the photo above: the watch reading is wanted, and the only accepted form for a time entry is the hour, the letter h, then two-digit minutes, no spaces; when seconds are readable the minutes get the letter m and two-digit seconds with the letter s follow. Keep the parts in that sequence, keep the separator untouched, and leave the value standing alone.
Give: 5h35m57s
